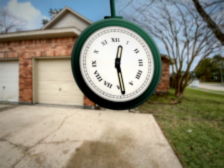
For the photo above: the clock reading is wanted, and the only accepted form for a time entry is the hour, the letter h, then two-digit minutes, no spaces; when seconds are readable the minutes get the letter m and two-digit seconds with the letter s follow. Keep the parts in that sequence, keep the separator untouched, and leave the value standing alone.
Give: 12h29
